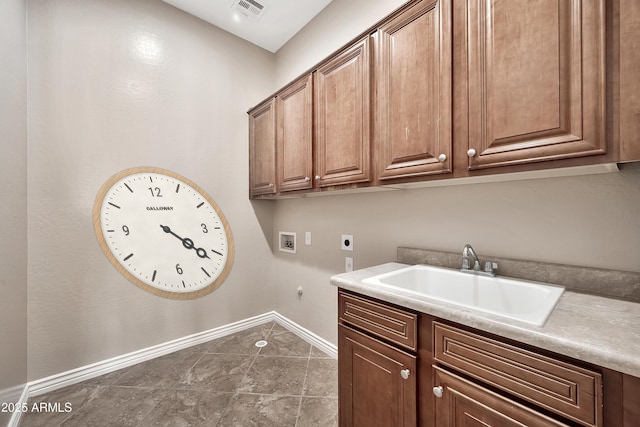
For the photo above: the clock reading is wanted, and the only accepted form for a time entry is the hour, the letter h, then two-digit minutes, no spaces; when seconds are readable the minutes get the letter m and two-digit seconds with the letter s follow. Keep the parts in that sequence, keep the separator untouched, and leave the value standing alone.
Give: 4h22
